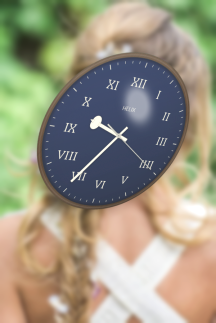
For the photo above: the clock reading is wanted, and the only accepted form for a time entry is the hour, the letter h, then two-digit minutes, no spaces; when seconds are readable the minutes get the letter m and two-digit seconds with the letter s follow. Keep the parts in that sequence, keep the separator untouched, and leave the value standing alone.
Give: 9h35m20s
